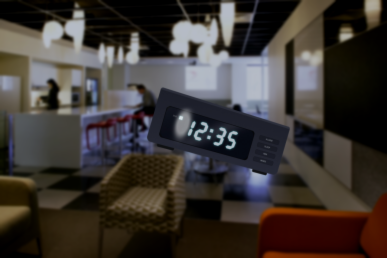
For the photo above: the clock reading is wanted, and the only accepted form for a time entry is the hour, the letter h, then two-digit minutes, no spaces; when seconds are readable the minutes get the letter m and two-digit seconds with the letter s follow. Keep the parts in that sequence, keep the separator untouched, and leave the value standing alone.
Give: 12h35
